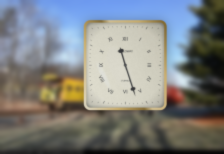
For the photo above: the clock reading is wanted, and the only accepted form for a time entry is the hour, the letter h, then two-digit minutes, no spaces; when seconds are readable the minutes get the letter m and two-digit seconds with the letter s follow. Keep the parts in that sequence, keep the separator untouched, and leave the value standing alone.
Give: 11h27
